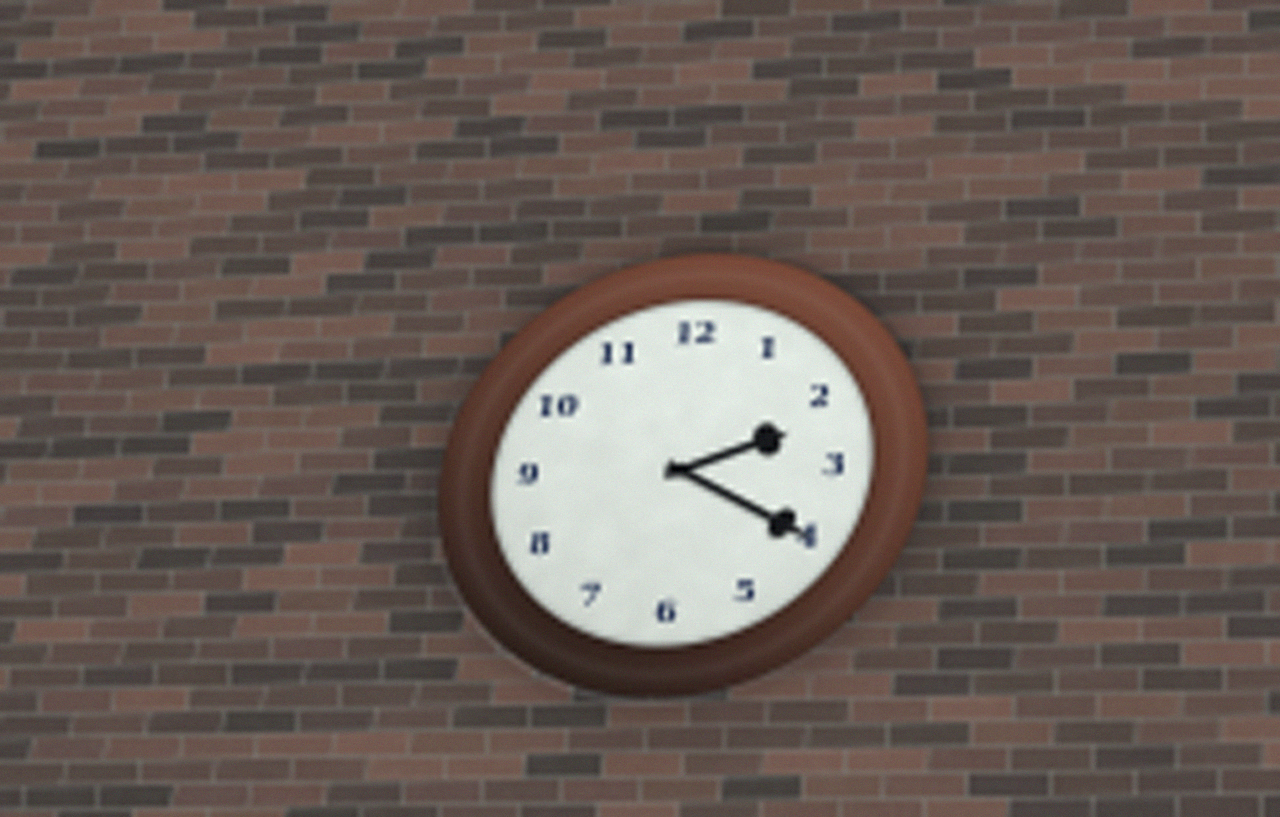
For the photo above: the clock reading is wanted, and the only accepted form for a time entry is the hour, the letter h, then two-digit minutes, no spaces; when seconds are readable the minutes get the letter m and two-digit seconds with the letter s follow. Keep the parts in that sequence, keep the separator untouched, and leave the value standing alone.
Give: 2h20
